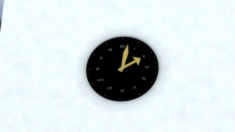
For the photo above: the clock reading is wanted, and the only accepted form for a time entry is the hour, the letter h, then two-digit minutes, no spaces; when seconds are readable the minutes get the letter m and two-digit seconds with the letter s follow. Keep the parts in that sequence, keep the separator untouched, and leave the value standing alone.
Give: 2h02
